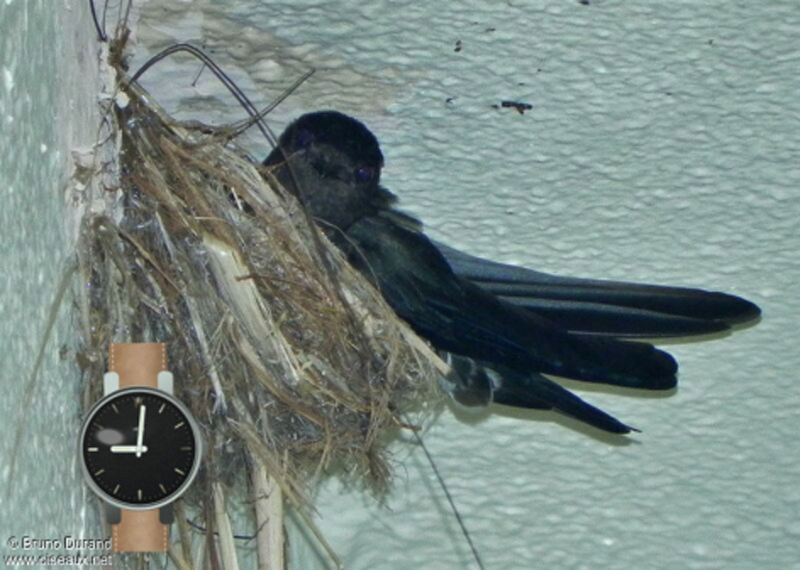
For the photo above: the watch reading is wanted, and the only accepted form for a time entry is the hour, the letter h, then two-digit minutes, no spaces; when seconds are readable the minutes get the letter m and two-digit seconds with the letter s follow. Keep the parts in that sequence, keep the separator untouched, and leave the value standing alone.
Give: 9h01
